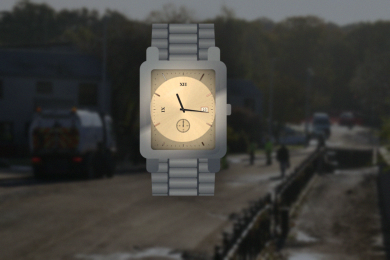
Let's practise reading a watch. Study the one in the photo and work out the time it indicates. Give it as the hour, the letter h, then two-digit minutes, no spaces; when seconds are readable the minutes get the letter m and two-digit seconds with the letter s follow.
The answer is 11h16
